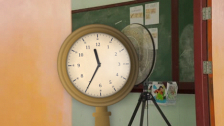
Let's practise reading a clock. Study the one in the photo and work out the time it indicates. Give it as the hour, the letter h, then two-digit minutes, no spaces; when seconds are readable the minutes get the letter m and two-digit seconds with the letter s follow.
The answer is 11h35
